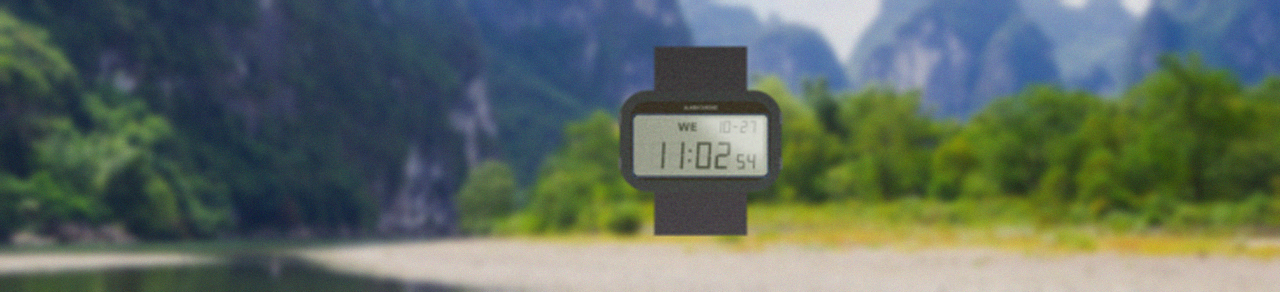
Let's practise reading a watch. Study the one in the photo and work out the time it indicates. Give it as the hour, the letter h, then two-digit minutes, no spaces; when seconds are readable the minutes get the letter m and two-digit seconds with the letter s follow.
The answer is 11h02m54s
